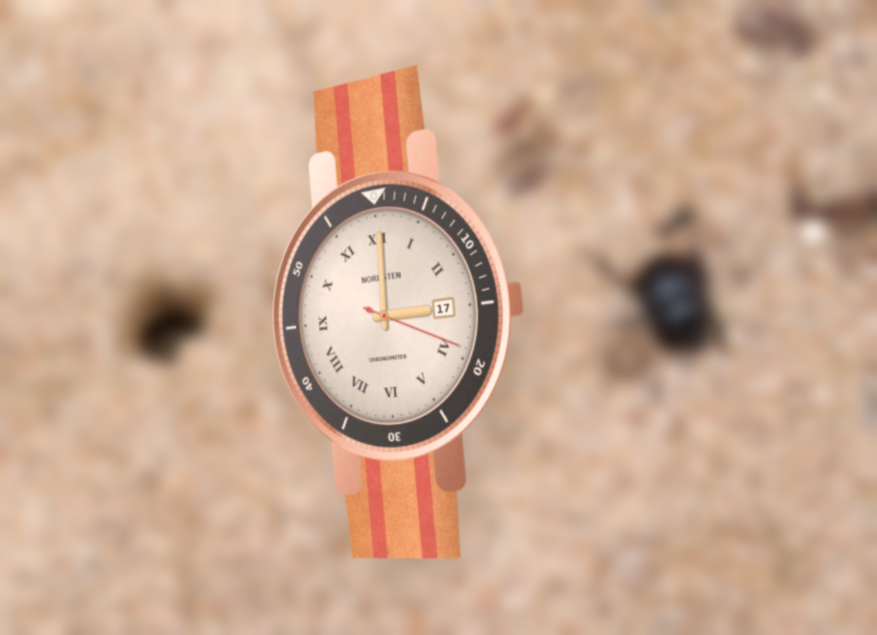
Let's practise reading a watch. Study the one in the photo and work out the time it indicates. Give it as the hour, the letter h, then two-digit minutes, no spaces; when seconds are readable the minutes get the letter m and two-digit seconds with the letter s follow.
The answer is 3h00m19s
